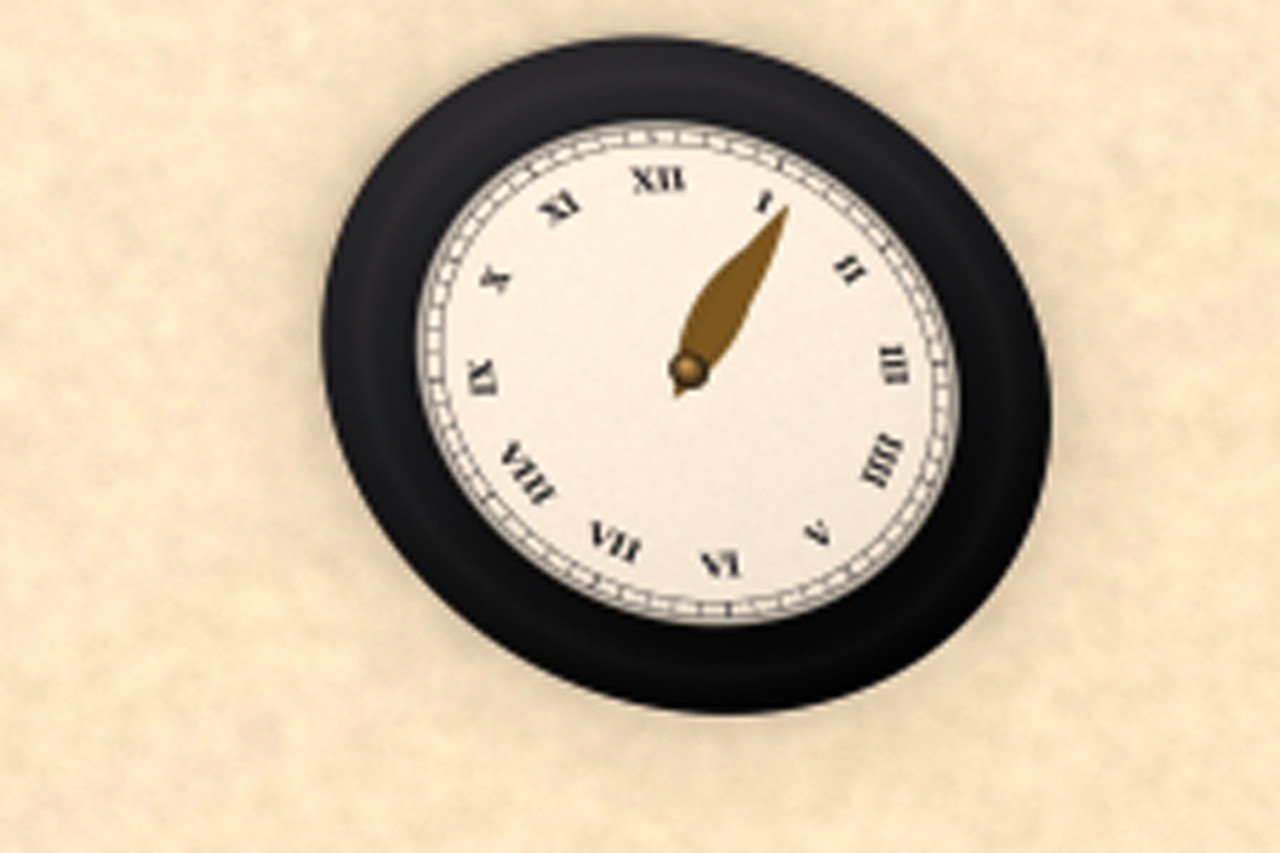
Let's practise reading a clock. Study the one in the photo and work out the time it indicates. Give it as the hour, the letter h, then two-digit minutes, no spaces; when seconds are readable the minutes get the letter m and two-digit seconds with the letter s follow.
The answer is 1h06
